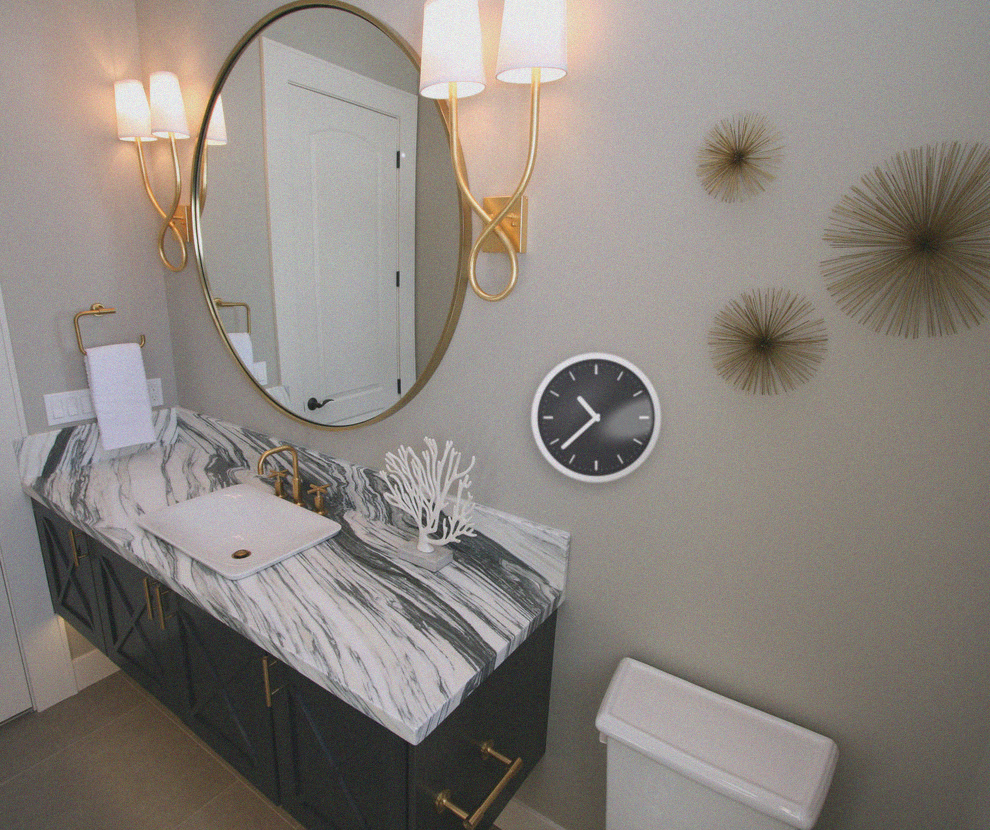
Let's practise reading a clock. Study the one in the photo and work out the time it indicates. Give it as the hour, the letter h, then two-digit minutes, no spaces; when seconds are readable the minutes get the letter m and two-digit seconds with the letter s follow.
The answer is 10h38
